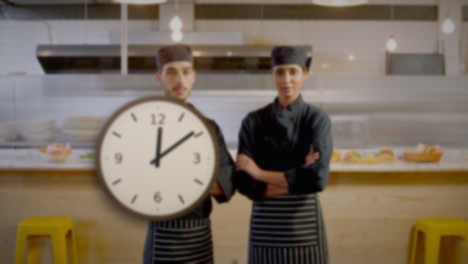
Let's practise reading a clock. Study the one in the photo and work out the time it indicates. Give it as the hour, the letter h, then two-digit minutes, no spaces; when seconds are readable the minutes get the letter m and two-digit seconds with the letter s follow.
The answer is 12h09
